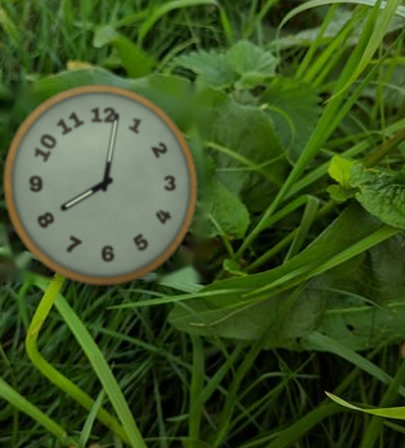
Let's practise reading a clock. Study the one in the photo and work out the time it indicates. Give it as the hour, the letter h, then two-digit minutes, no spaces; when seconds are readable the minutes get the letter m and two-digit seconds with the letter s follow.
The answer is 8h02
